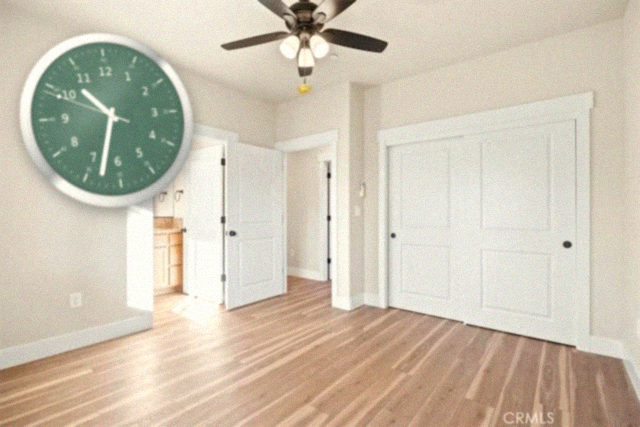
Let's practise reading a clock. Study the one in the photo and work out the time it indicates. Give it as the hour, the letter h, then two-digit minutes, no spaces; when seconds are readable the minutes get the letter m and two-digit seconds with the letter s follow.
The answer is 10h32m49s
